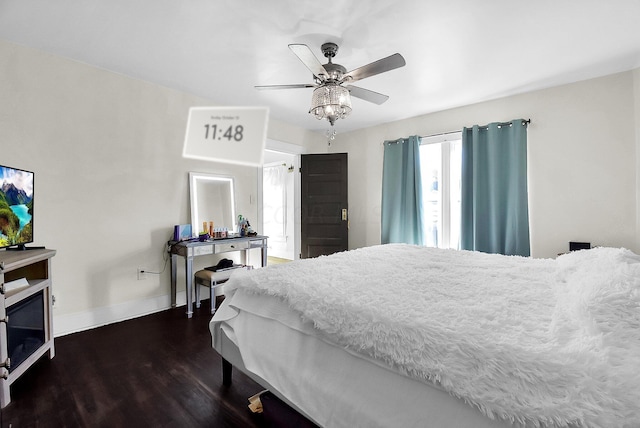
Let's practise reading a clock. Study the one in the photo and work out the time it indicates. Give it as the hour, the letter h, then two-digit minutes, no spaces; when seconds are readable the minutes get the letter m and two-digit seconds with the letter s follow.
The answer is 11h48
